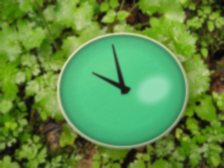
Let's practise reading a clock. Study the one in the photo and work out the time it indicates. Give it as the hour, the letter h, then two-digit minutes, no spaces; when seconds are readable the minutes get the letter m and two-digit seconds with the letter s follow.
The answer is 9h58
